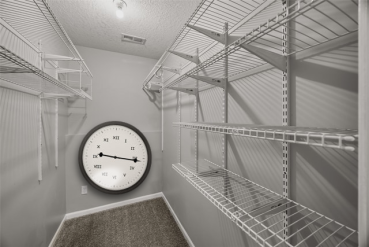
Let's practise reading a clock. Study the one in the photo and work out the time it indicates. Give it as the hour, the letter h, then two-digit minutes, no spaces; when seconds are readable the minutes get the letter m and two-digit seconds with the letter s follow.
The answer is 9h16
